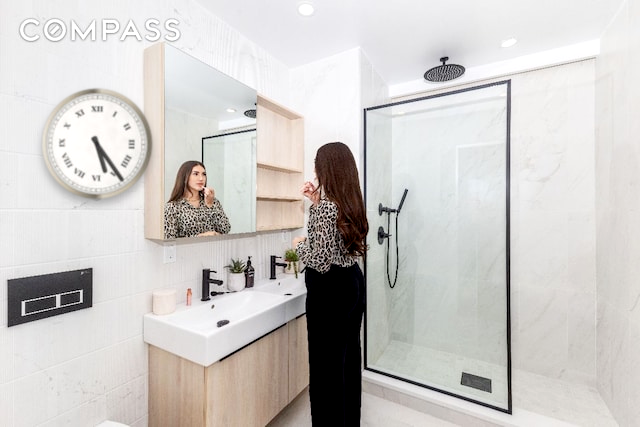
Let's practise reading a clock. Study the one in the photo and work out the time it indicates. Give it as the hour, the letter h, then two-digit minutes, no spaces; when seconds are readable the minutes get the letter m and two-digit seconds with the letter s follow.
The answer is 5h24
